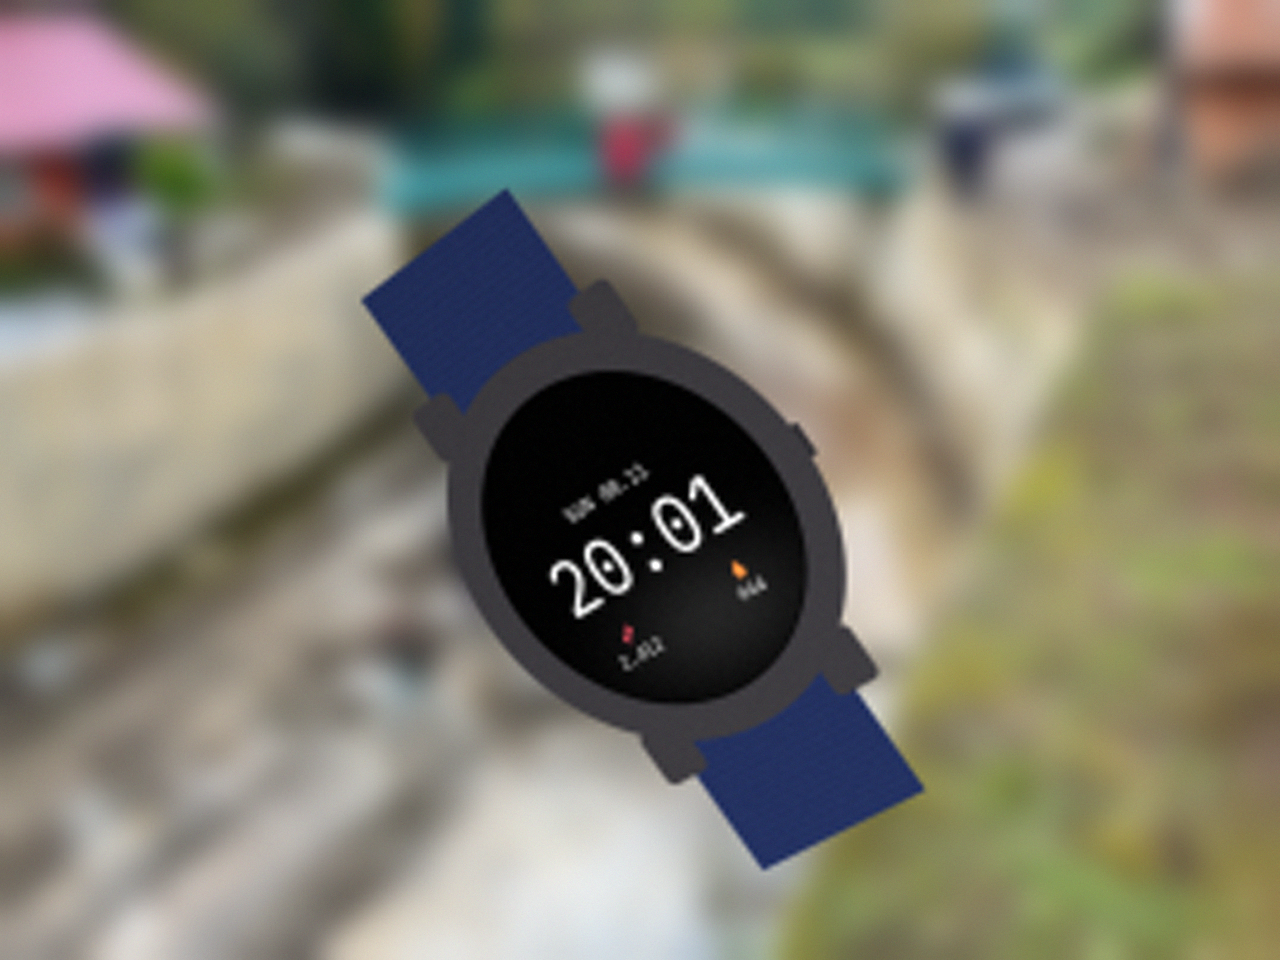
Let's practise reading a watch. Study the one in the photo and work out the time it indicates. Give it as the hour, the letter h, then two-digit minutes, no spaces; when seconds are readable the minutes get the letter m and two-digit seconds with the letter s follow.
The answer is 20h01
